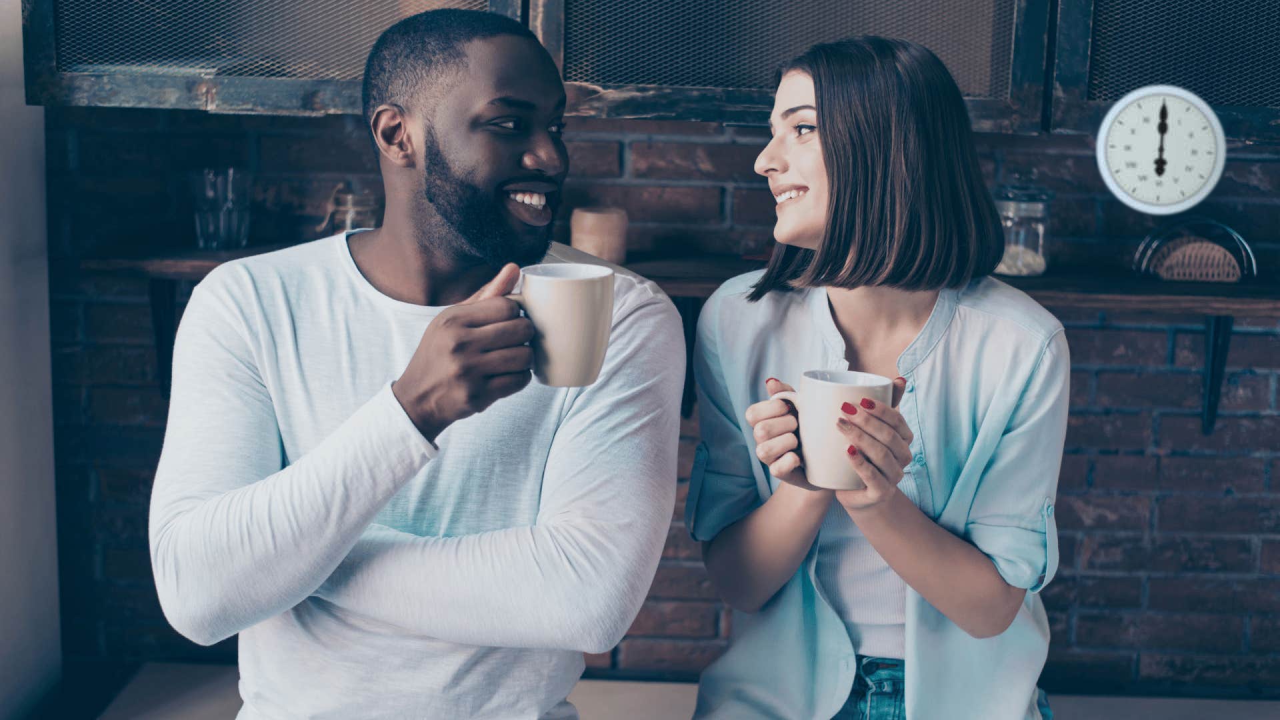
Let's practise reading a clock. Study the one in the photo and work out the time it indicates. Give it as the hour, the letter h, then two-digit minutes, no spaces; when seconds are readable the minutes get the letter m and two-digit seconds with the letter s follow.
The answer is 6h00
